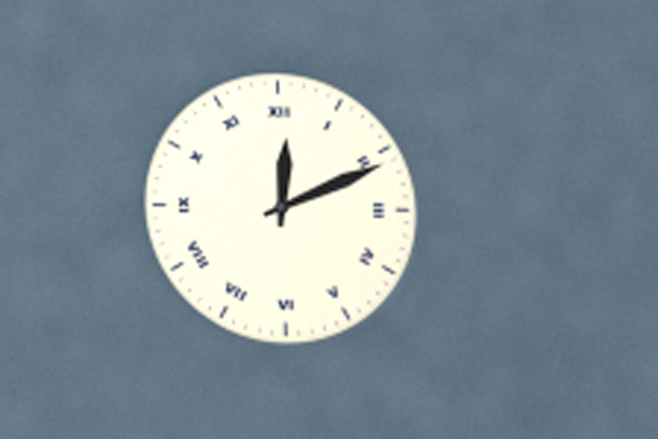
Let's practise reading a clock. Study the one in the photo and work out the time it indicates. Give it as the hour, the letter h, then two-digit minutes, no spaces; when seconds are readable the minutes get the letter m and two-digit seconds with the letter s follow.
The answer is 12h11
